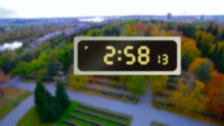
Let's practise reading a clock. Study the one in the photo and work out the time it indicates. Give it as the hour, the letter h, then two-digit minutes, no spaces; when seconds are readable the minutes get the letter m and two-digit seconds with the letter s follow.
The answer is 2h58m13s
